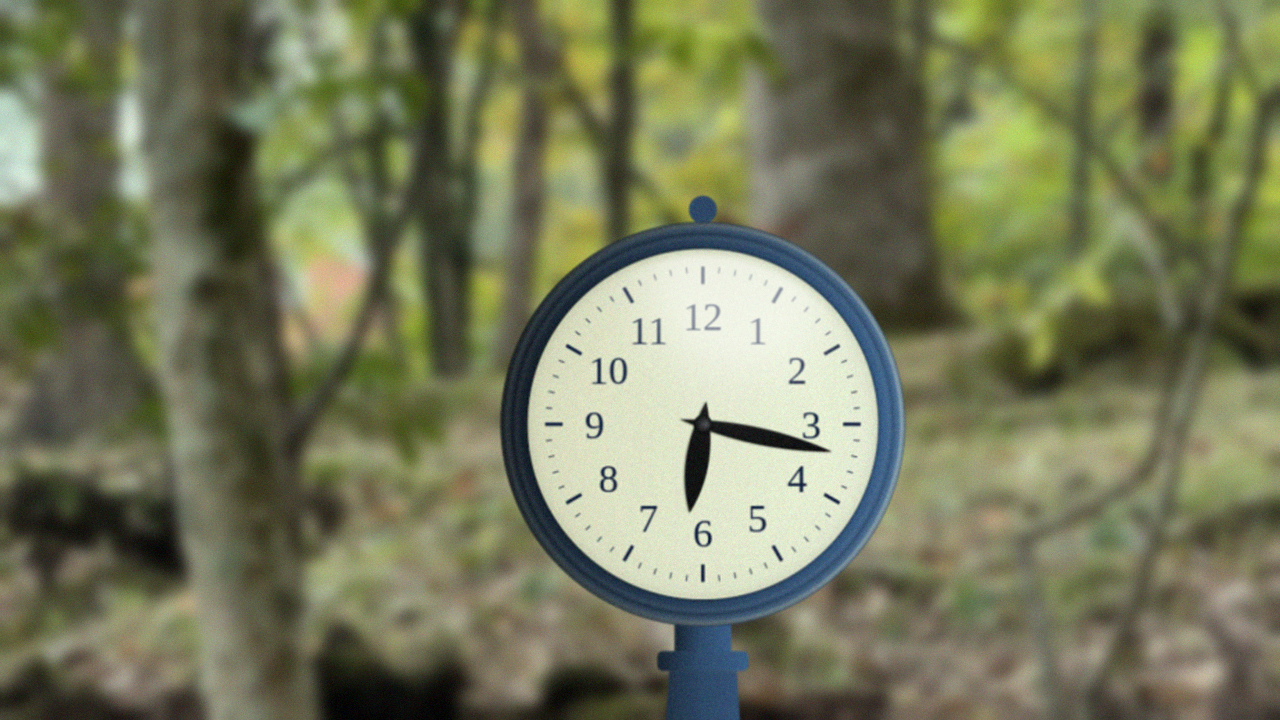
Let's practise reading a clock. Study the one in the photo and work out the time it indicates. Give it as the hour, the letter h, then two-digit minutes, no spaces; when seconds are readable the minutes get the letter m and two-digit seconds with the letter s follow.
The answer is 6h17
